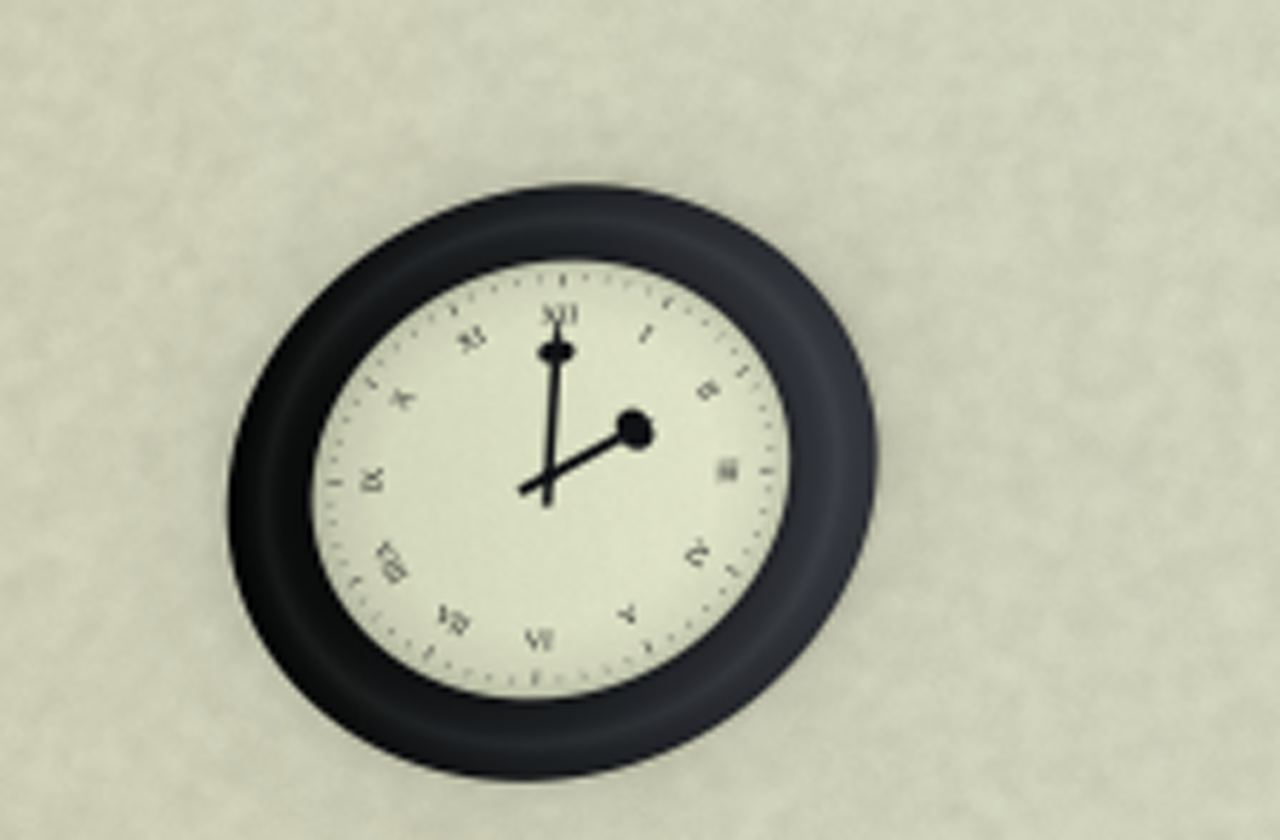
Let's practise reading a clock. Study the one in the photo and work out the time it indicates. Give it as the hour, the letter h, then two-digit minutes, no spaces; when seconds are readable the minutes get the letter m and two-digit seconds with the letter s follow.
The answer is 2h00
